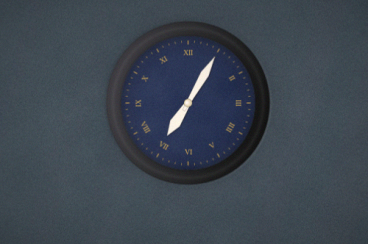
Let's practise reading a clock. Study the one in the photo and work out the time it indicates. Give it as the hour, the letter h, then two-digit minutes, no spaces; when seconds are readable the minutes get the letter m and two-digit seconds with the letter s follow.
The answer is 7h05
